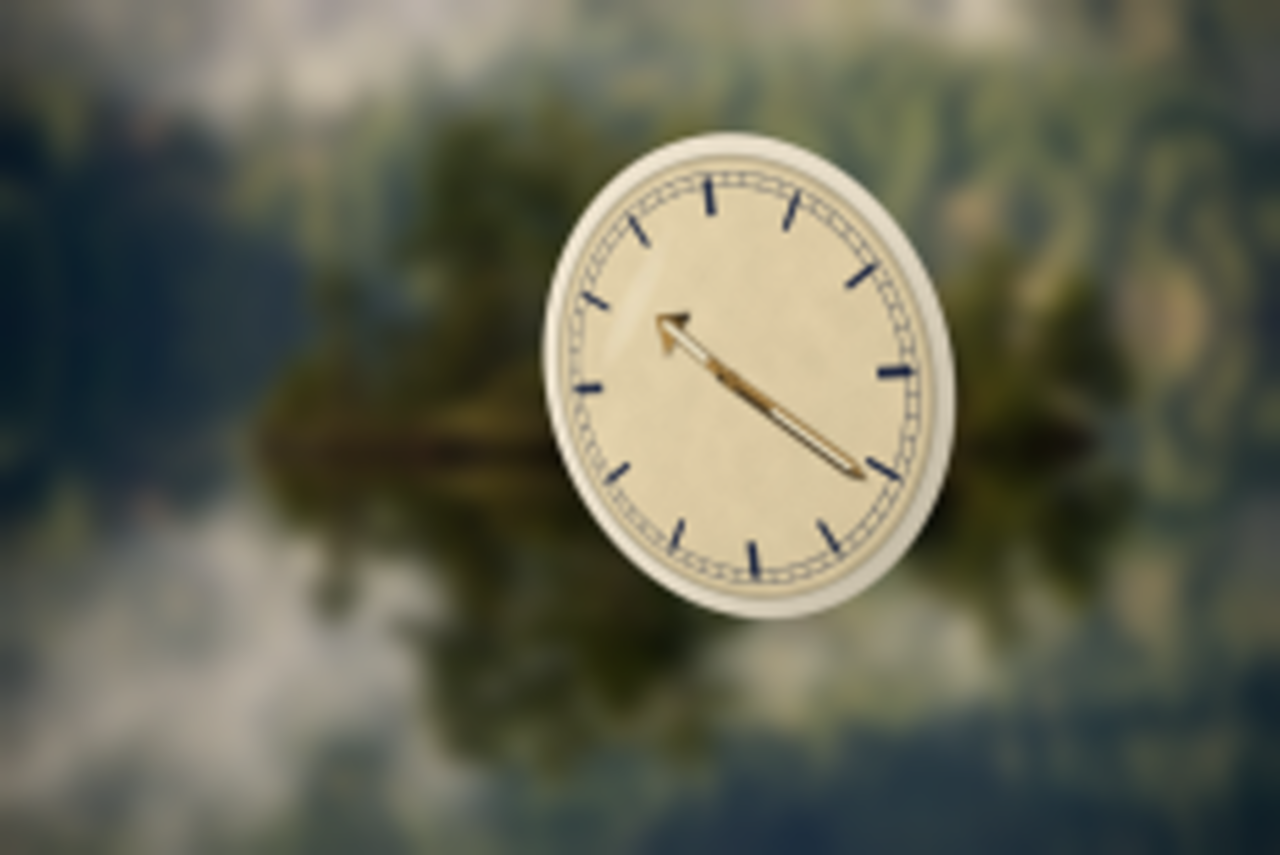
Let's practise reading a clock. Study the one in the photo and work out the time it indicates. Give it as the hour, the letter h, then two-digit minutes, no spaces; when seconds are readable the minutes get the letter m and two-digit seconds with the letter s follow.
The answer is 10h21
